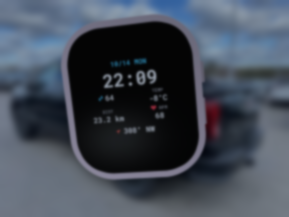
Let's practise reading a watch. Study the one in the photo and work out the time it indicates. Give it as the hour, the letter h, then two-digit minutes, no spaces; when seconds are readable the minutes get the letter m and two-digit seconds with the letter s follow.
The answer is 22h09
